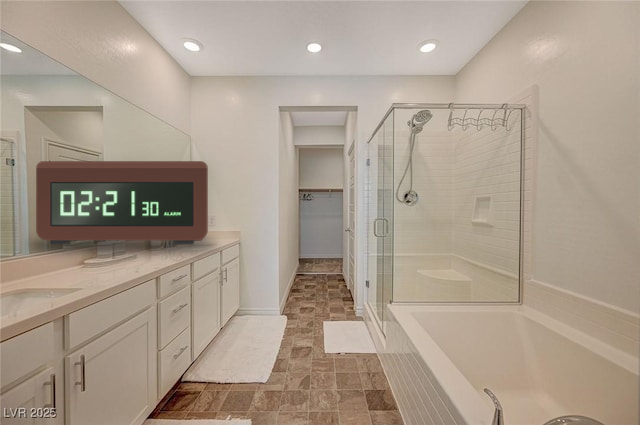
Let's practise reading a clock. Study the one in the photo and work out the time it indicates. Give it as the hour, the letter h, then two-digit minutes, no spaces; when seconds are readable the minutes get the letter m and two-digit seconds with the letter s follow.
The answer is 2h21m30s
